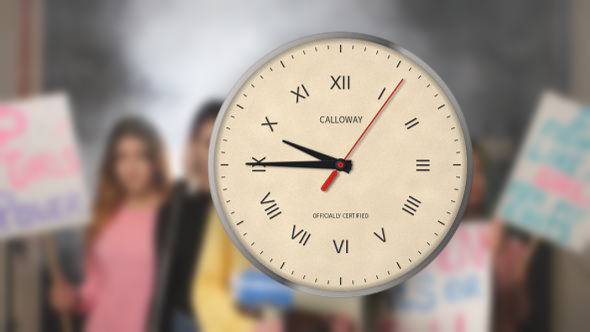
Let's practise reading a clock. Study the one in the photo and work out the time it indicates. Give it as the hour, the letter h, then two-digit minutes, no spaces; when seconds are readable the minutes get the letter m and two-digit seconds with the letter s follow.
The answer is 9h45m06s
